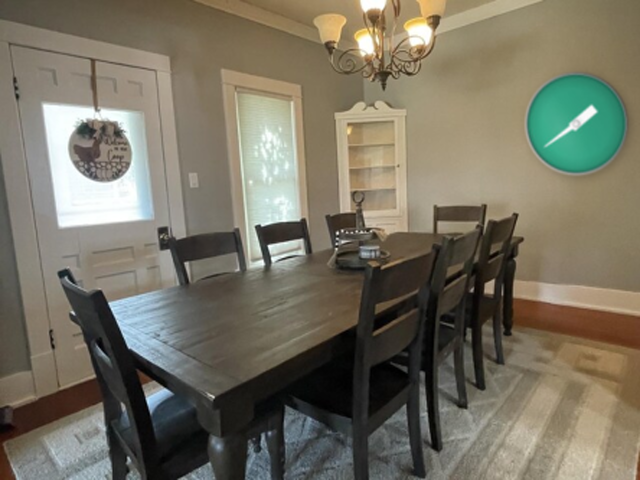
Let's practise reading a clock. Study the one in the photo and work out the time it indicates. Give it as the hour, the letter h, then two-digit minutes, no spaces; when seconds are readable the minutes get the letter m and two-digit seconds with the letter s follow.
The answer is 1h39
